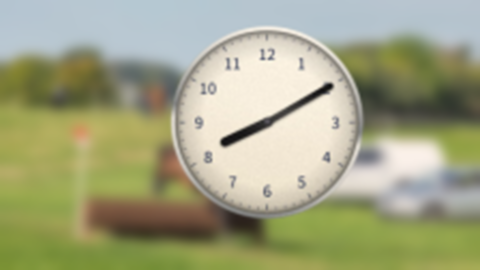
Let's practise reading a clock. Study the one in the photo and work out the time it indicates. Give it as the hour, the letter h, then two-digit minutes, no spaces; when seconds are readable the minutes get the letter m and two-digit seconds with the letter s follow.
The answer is 8h10
